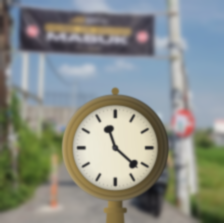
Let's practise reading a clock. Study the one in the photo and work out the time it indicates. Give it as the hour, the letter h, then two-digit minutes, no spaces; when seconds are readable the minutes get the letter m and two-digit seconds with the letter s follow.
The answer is 11h22
